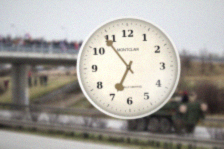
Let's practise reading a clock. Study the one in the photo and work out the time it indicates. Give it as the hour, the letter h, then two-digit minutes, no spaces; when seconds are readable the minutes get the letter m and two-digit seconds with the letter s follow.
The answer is 6h54
